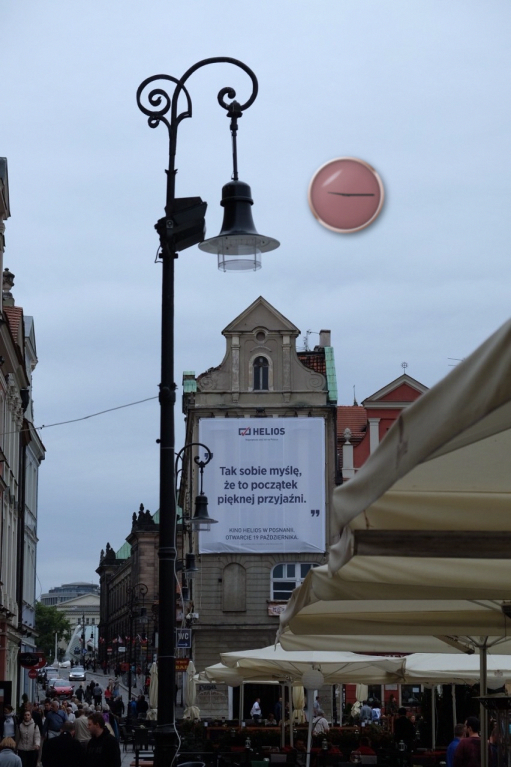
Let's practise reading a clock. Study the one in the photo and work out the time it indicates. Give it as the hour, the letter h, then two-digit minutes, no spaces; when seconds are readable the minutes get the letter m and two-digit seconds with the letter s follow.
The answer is 9h15
